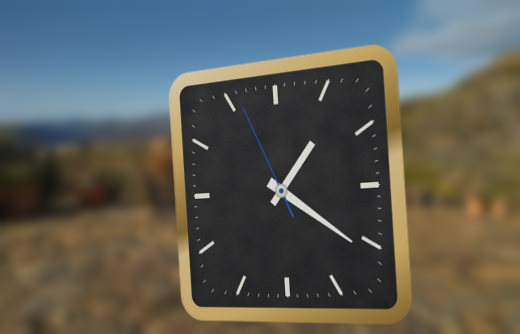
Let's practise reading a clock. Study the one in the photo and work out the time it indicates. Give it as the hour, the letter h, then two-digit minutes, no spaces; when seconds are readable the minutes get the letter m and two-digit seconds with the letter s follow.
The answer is 1h20m56s
